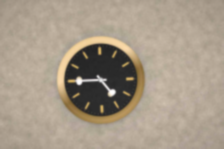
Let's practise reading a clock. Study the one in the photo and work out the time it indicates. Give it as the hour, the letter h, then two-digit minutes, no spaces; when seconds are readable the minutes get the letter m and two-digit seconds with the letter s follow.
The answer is 4h45
